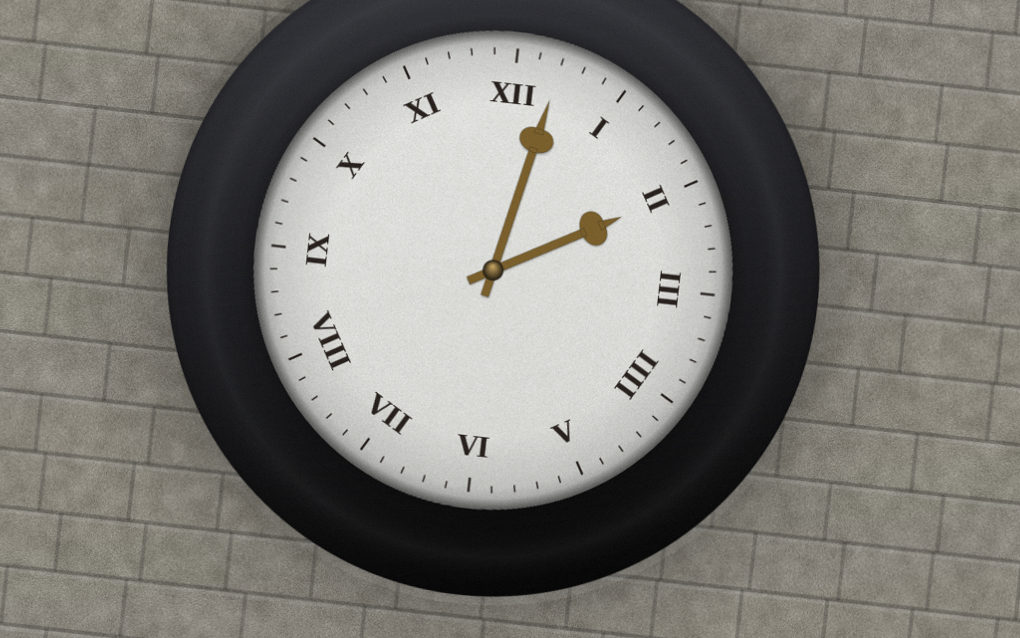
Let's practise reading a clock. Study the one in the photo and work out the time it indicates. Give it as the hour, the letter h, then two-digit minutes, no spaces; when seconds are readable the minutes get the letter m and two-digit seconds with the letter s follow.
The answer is 2h02
